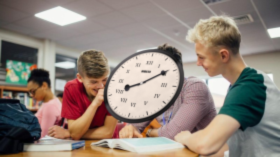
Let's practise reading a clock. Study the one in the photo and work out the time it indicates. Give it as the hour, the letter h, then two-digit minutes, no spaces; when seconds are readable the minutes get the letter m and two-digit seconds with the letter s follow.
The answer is 8h09
